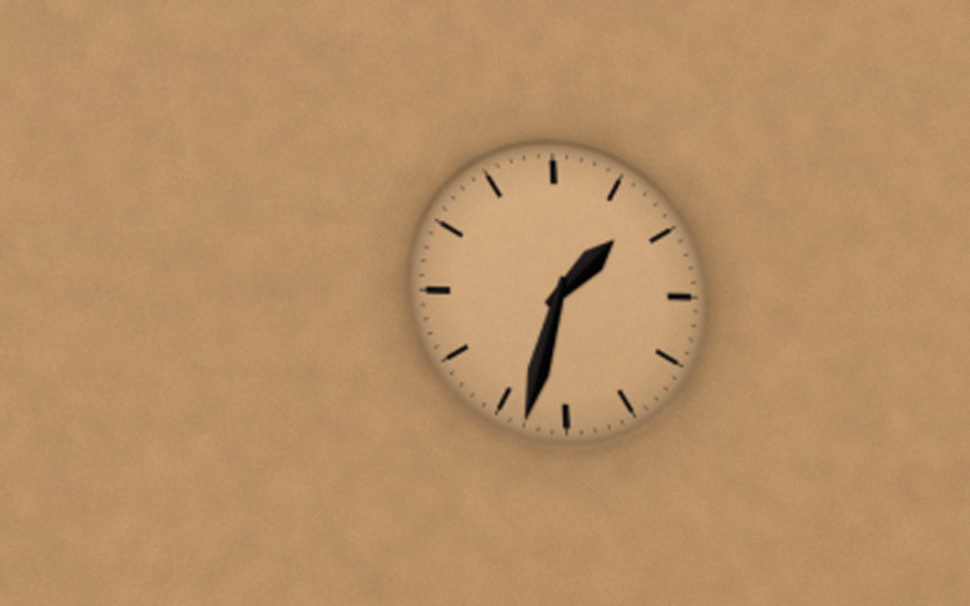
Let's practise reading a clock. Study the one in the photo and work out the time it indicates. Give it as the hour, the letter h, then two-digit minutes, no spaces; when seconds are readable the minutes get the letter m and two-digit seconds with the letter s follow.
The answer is 1h33
